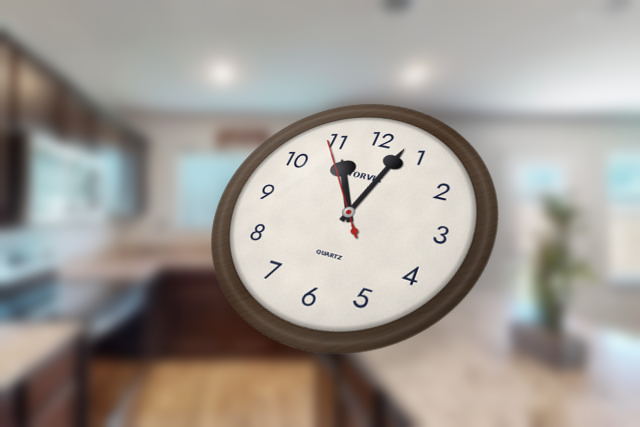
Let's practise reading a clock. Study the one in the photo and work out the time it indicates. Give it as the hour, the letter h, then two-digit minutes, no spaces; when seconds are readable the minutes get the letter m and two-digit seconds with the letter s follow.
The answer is 11h02m54s
